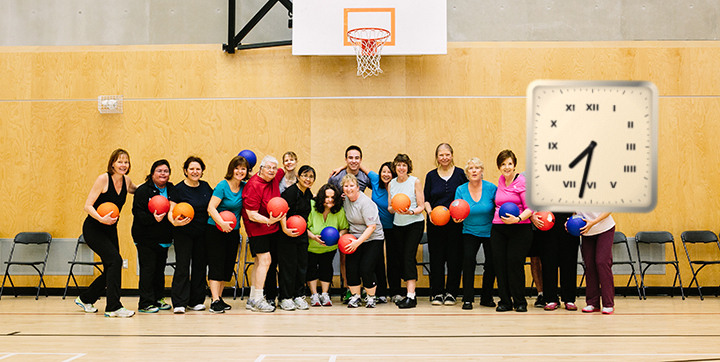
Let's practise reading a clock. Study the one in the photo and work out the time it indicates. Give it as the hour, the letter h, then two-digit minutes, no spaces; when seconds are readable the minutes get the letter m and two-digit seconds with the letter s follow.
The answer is 7h32
